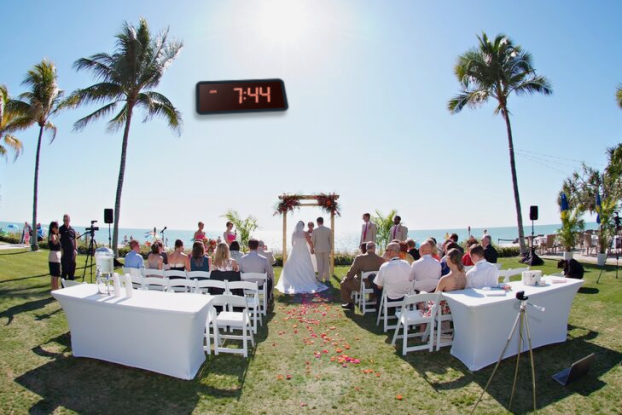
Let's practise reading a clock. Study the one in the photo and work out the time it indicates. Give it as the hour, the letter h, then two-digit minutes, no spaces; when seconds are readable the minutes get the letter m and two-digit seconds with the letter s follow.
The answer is 7h44
